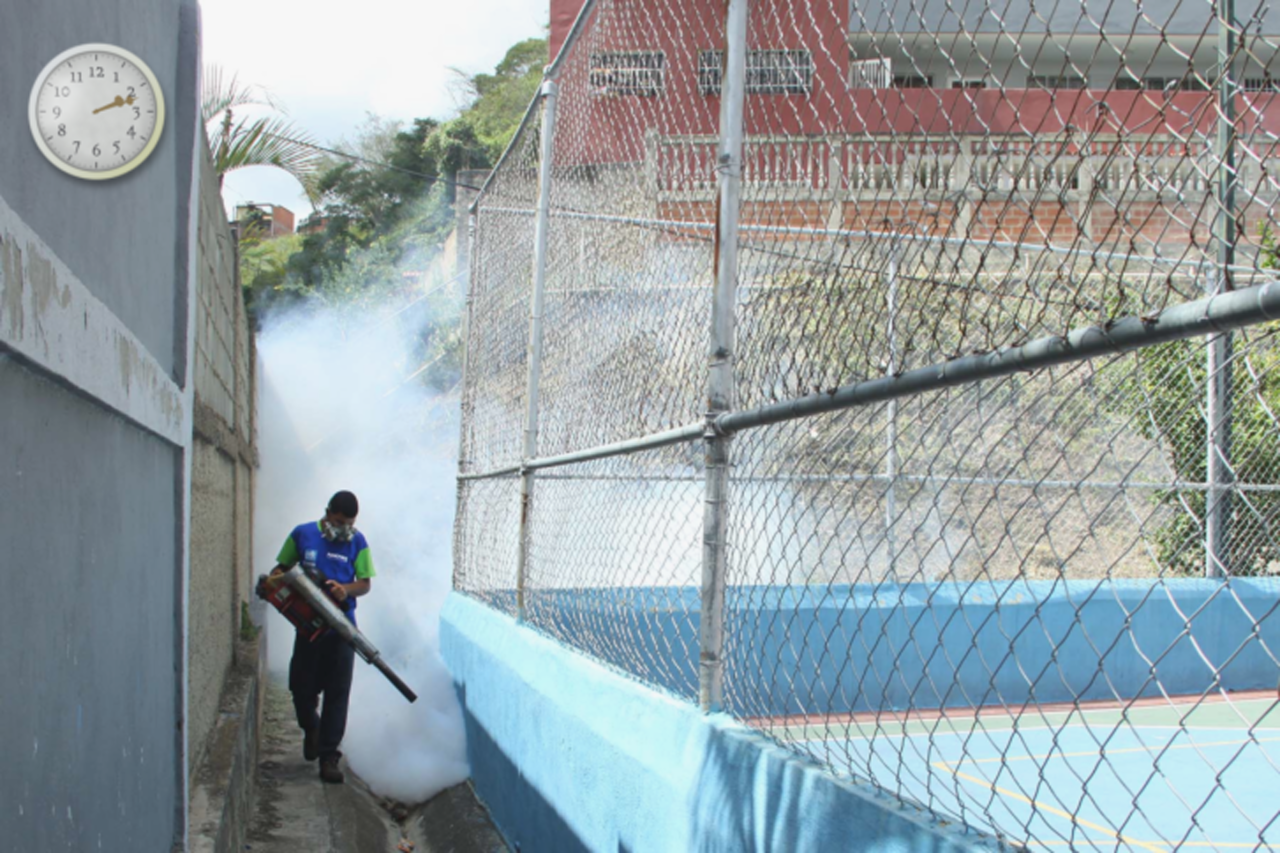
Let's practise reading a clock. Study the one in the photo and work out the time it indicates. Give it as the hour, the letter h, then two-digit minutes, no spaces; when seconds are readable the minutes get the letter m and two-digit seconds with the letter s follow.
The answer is 2h12
